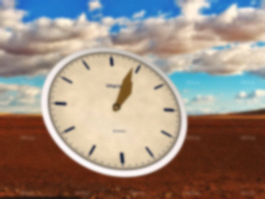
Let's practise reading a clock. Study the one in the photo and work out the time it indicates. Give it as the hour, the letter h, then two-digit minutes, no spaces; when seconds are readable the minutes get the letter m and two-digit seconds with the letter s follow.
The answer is 1h04
